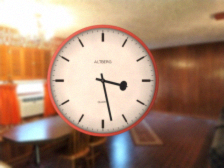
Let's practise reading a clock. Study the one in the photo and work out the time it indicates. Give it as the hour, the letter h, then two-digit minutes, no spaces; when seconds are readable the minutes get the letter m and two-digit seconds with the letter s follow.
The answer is 3h28
